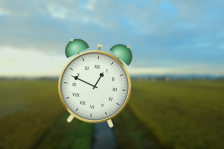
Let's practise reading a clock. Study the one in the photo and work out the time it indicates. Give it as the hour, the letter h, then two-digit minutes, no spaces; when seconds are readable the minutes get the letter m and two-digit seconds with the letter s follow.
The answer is 12h48
